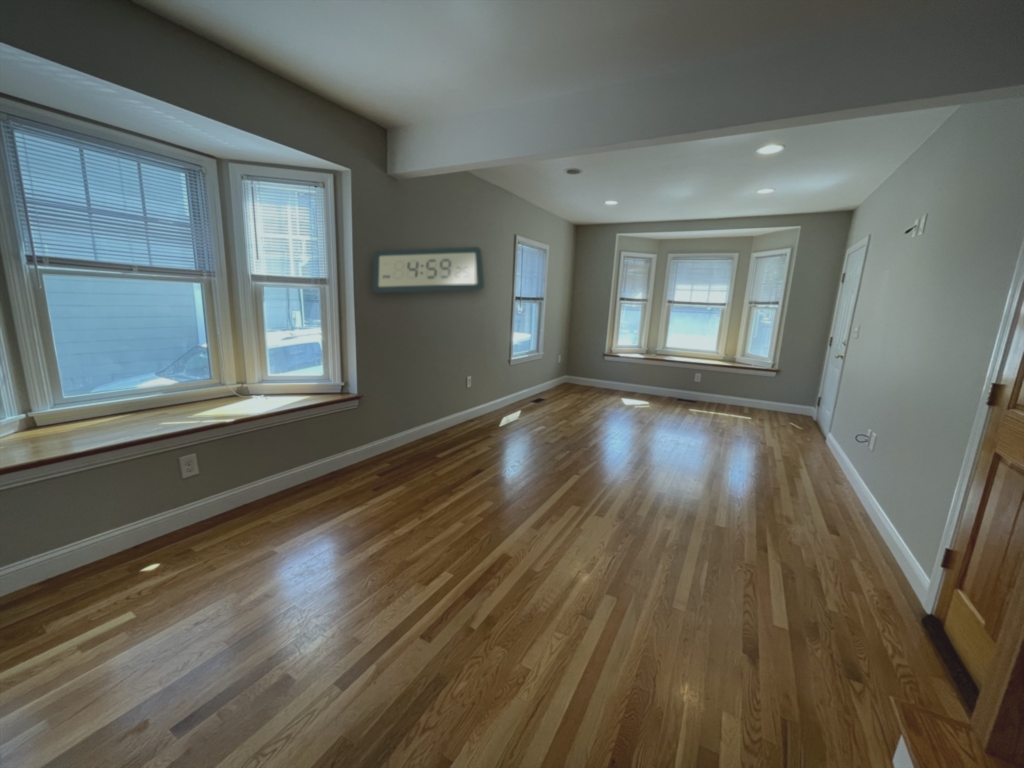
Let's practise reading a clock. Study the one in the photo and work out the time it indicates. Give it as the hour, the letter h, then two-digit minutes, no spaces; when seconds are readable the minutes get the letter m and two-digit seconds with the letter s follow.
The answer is 4h59m25s
